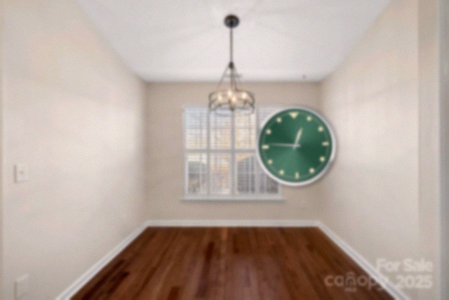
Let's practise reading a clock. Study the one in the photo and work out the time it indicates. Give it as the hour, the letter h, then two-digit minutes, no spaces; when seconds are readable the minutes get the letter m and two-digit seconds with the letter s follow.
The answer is 12h46
